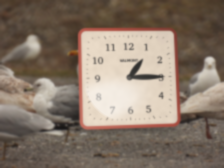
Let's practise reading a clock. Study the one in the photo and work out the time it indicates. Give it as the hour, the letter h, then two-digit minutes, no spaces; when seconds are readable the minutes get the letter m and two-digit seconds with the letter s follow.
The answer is 1h15
